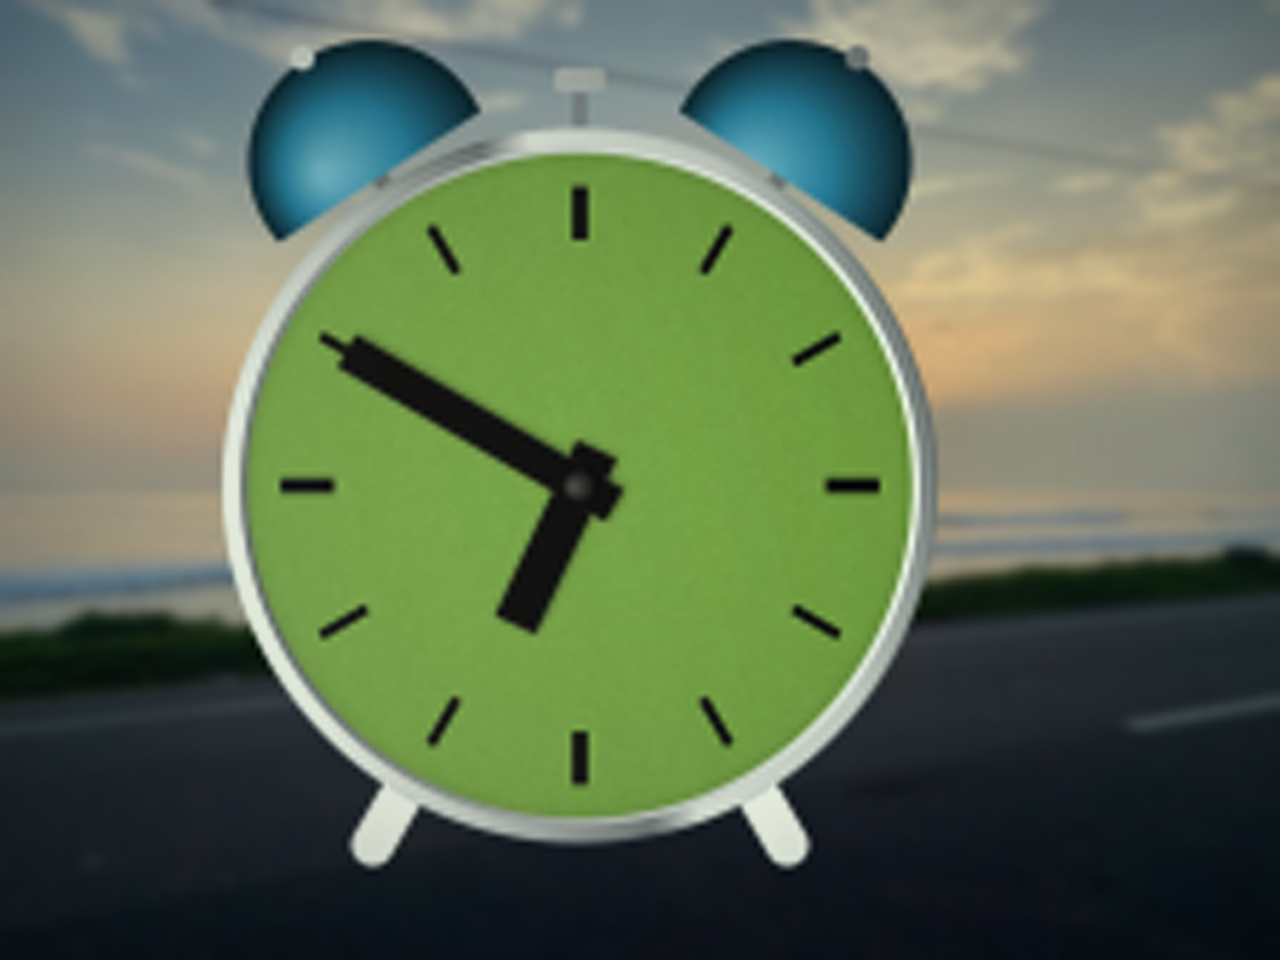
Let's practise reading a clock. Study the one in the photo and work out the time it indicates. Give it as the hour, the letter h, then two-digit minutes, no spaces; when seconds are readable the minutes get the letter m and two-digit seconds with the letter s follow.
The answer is 6h50
